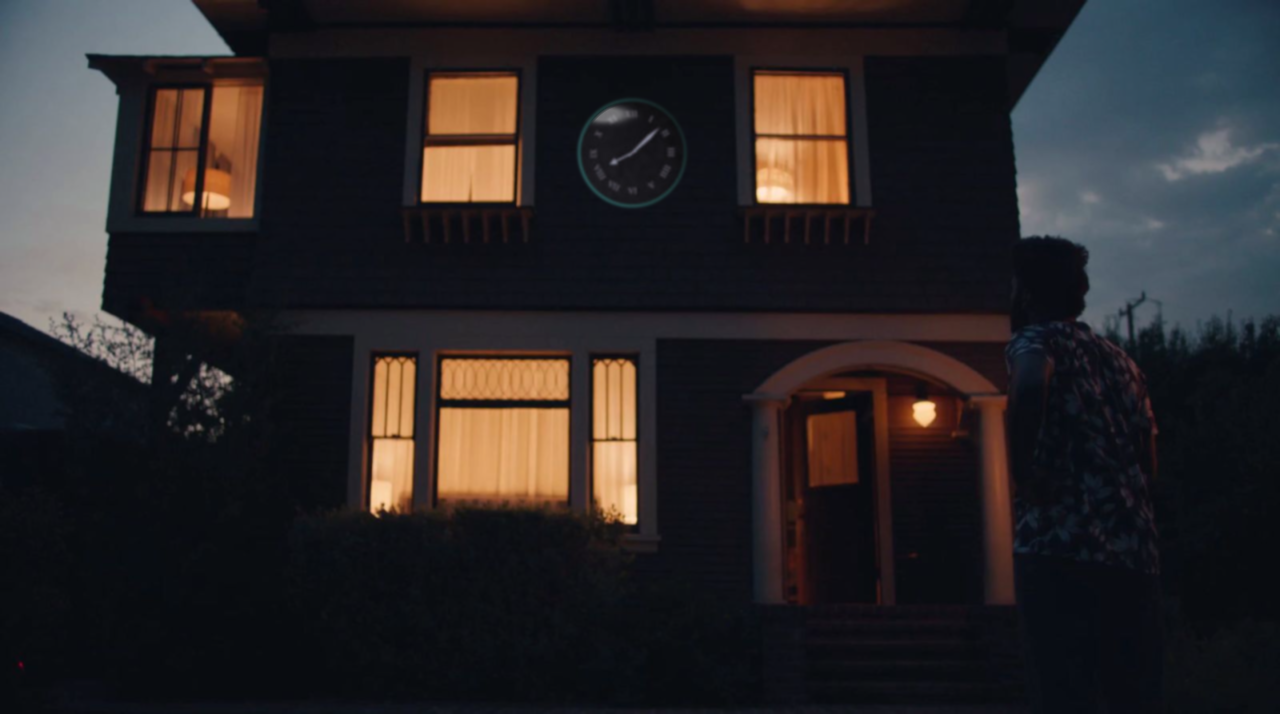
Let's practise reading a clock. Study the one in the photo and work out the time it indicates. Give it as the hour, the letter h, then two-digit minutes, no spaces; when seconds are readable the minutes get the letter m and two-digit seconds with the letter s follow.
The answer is 8h08
